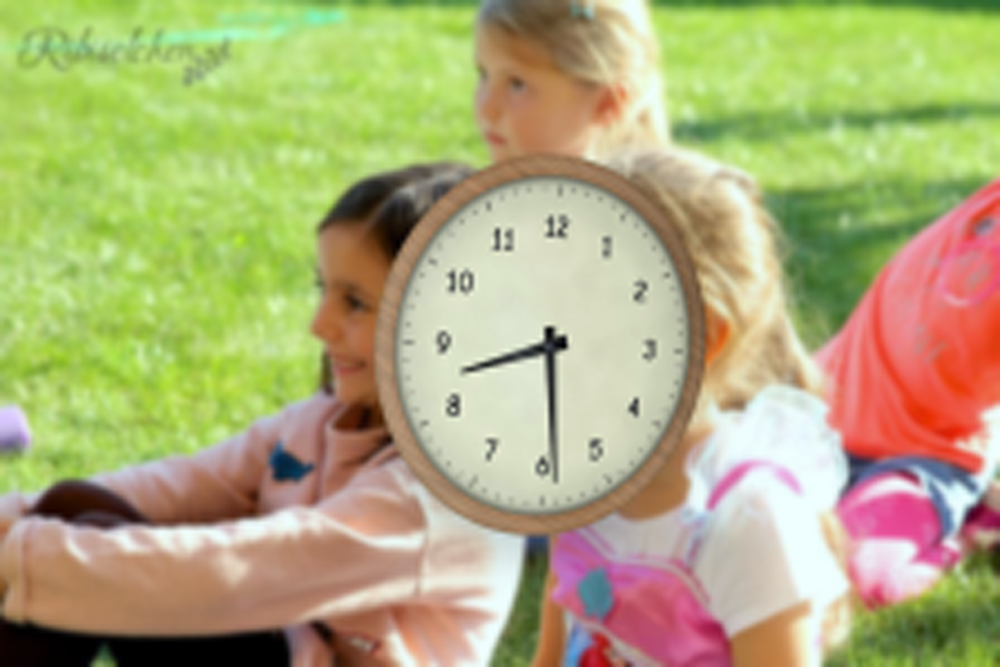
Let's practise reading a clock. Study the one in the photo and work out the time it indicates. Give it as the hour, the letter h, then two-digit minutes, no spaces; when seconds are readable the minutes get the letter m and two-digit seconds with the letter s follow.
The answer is 8h29
